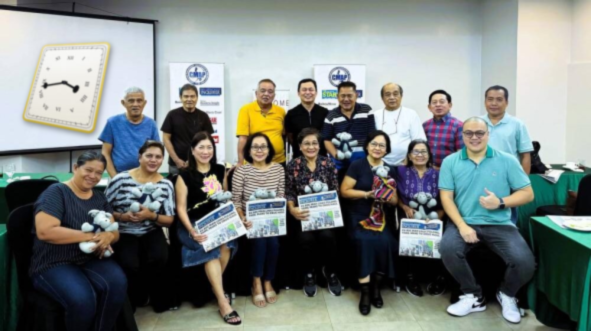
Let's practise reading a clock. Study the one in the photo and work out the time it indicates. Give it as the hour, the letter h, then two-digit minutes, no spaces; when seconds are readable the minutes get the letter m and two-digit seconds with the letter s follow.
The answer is 3h43
